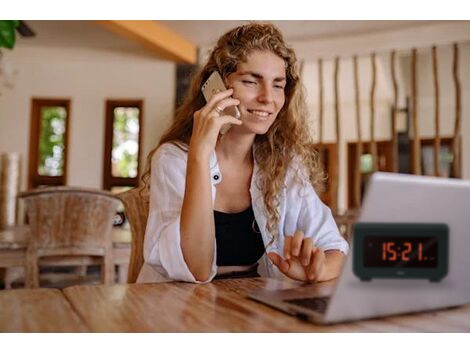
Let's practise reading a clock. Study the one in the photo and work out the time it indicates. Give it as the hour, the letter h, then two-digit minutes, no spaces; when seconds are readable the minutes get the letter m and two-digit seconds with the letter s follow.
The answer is 15h21
